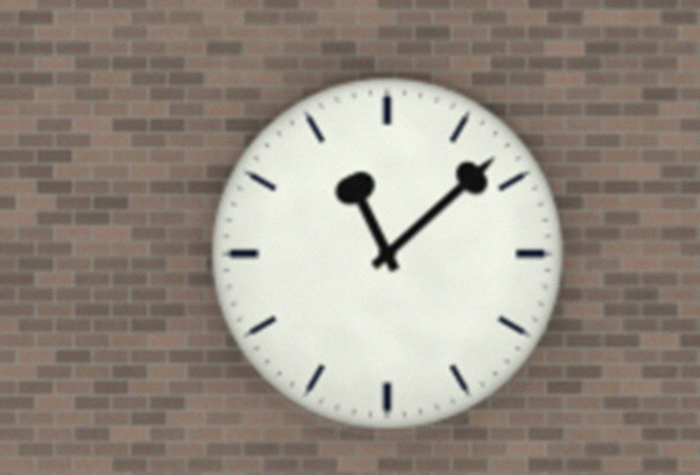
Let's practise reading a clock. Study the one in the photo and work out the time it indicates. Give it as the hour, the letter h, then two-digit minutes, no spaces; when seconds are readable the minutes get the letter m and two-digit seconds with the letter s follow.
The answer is 11h08
